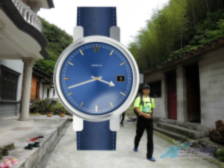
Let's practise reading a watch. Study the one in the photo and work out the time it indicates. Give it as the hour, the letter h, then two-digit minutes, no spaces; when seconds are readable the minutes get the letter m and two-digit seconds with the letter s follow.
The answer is 3h42
